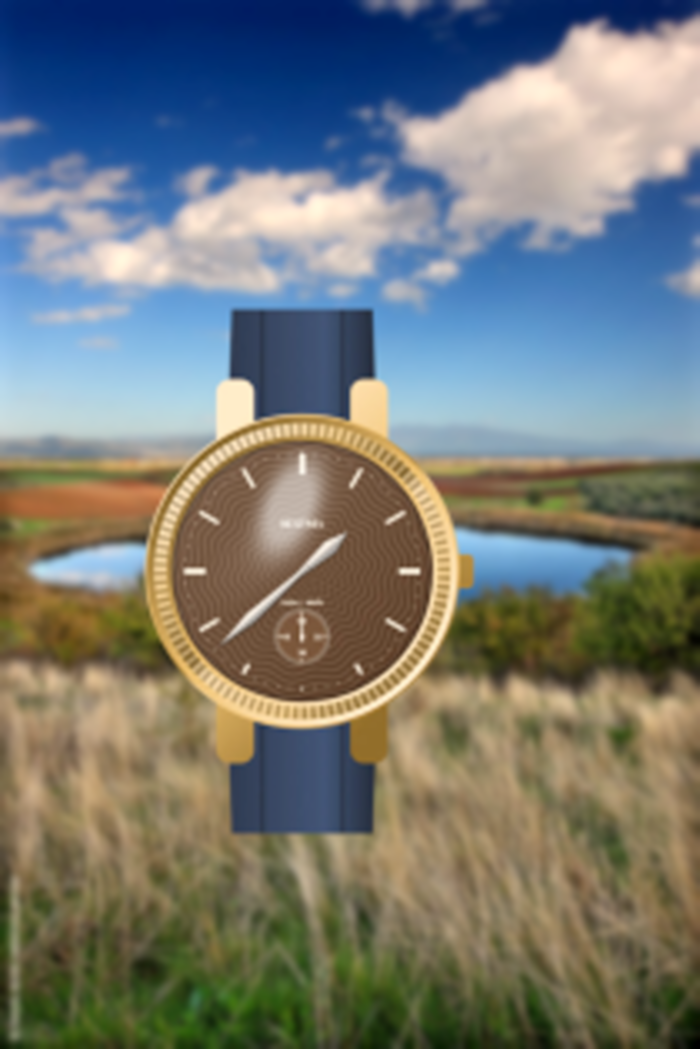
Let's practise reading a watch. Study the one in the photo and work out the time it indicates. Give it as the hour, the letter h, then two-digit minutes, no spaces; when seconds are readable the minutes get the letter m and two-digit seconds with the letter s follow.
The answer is 1h38
